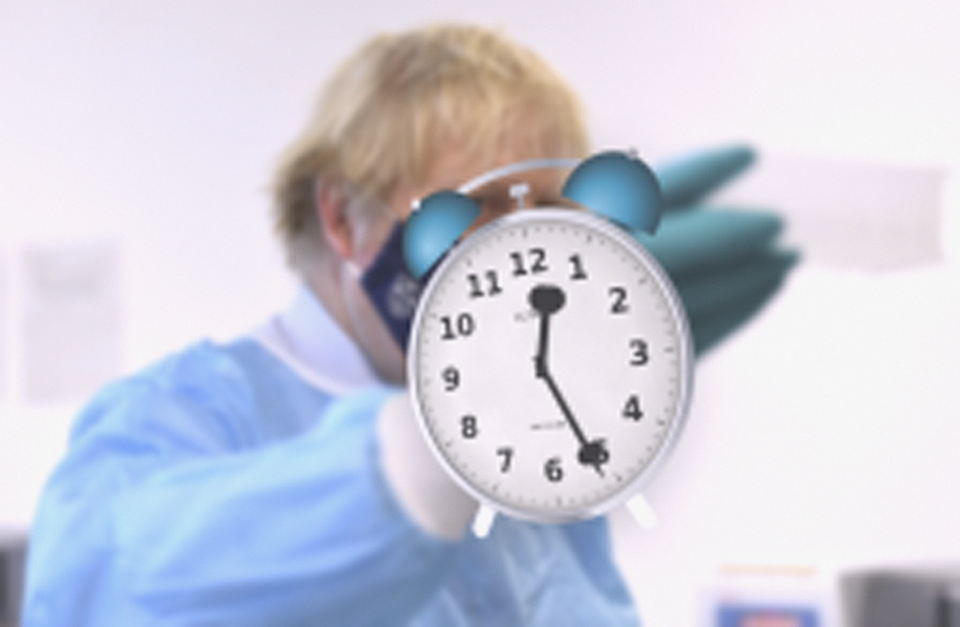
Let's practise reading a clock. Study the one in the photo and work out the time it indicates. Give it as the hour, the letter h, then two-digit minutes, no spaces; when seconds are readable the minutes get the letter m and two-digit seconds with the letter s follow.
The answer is 12h26
